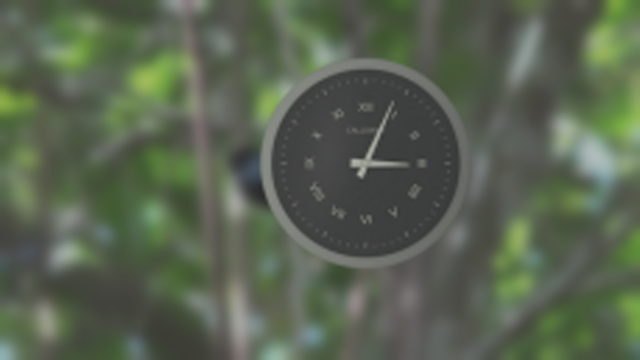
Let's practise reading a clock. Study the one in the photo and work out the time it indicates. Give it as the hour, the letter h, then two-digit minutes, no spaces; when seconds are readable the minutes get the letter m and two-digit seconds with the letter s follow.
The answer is 3h04
